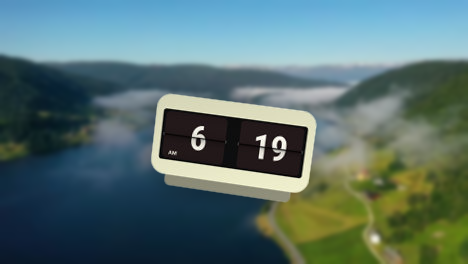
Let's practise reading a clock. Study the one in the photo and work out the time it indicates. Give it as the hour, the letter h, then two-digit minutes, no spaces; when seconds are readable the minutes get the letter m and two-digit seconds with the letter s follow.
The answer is 6h19
